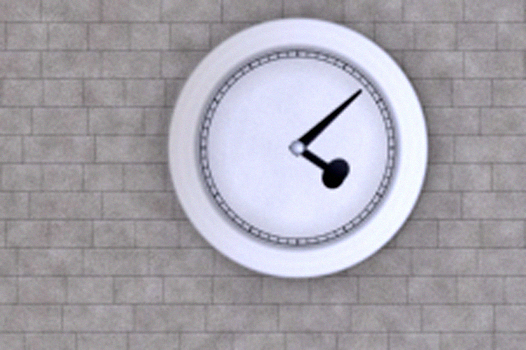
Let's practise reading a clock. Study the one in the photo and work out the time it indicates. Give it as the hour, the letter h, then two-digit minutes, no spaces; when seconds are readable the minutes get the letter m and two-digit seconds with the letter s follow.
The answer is 4h08
